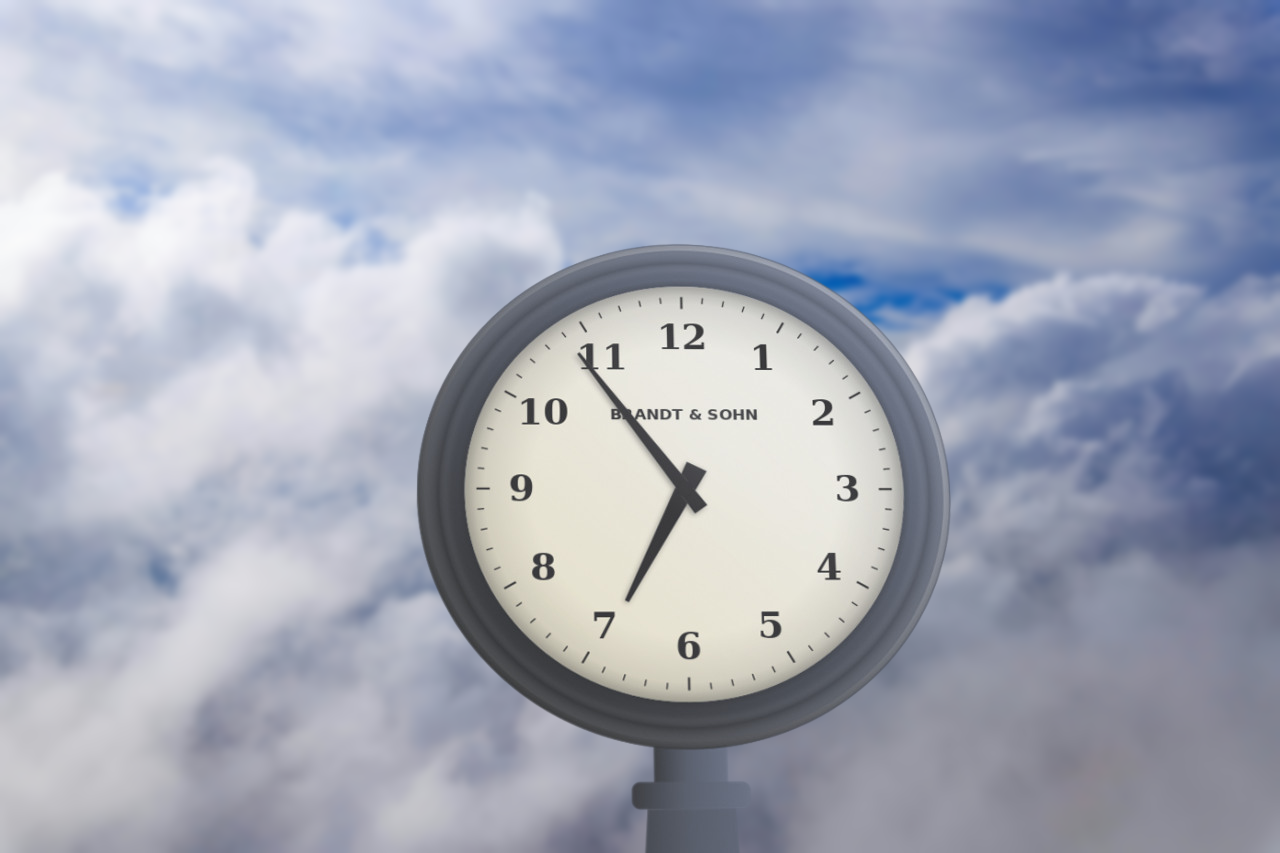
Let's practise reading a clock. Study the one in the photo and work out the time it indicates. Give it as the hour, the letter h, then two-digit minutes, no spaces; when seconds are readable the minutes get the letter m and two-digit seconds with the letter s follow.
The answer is 6h54
